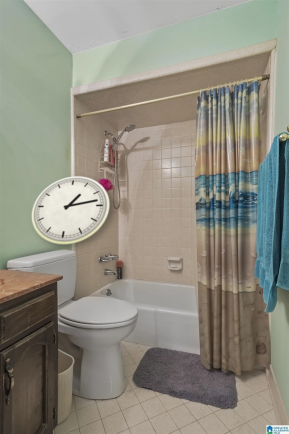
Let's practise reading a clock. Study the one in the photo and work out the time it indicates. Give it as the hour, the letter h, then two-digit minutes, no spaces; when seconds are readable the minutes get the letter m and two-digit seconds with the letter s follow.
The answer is 1h13
